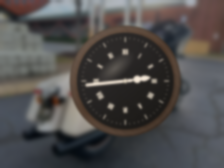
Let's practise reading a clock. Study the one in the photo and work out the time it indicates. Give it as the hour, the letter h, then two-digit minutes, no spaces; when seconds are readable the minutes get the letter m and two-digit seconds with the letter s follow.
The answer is 2h44
